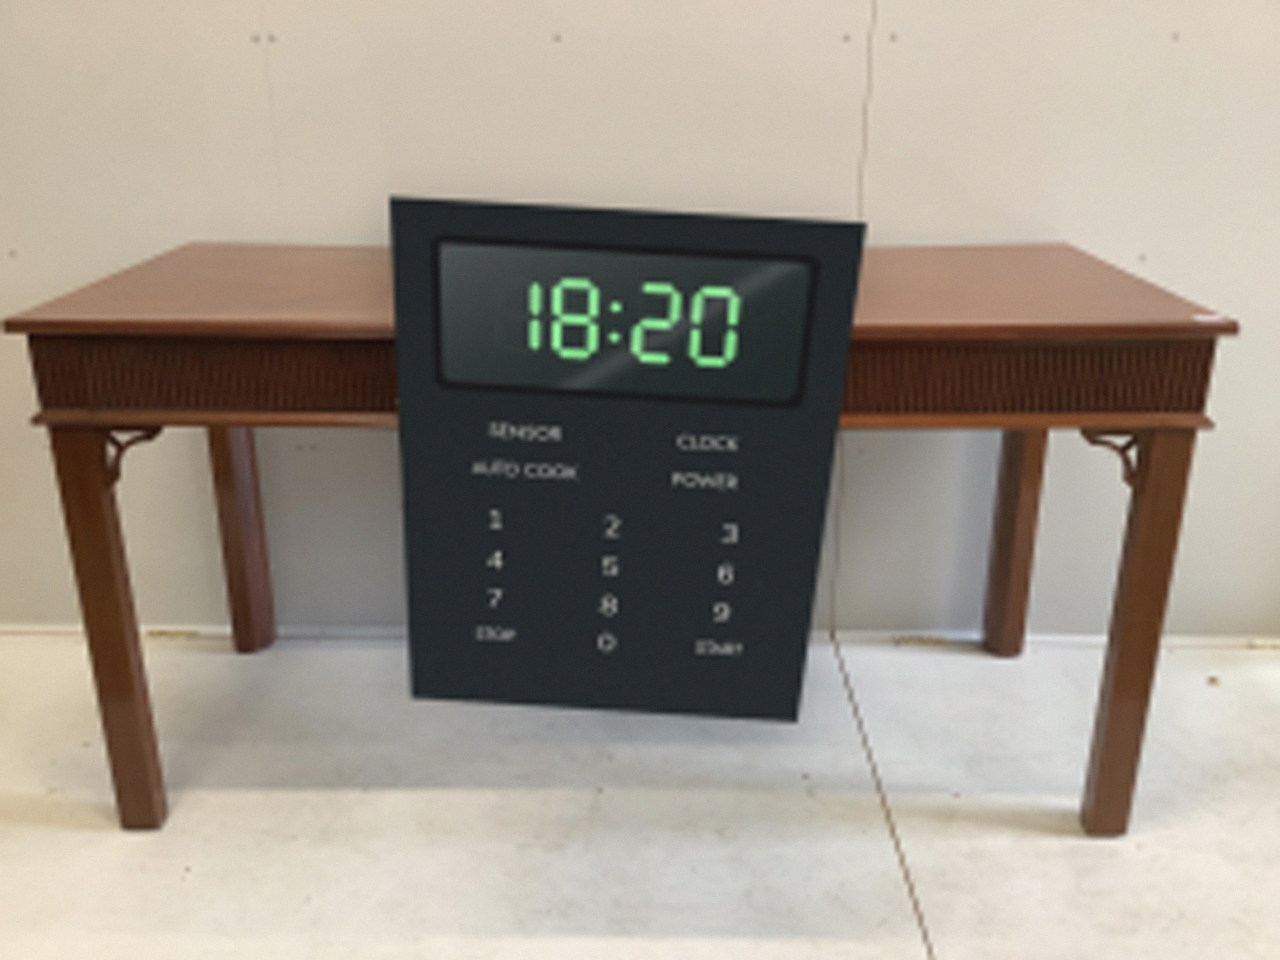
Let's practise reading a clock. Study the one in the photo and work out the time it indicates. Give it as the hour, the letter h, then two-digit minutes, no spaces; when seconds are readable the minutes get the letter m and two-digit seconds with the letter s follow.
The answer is 18h20
